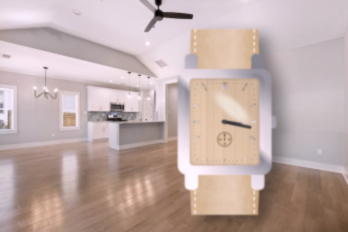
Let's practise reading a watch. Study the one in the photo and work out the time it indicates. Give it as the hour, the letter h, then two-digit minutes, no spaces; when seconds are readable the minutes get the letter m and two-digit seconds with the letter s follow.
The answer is 3h17
